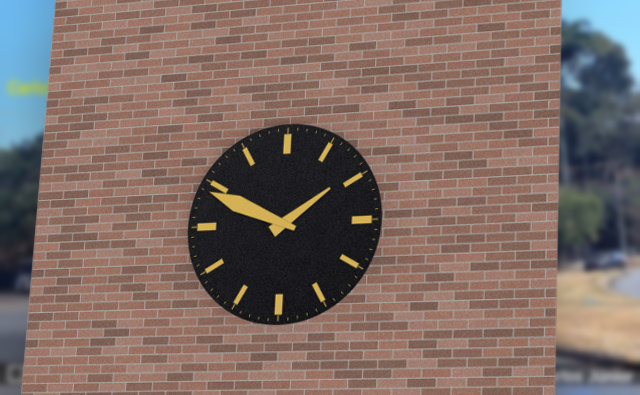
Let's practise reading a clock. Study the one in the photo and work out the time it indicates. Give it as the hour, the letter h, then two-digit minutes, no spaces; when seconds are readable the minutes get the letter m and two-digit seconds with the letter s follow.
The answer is 1h49
